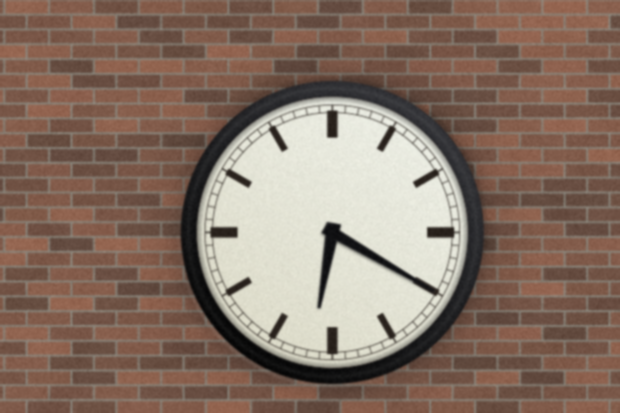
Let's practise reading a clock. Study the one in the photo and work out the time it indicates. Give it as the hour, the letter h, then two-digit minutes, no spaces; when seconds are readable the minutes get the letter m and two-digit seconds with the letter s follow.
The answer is 6h20
